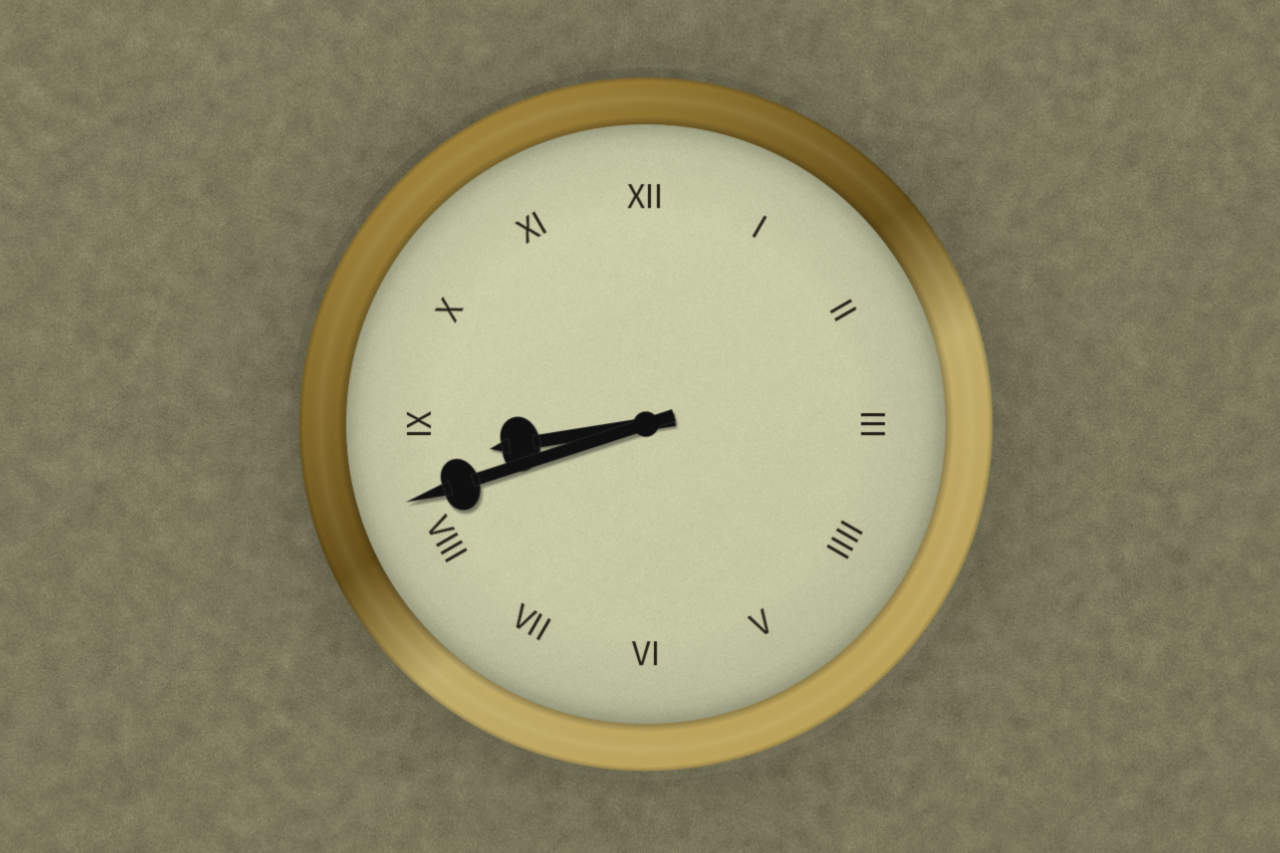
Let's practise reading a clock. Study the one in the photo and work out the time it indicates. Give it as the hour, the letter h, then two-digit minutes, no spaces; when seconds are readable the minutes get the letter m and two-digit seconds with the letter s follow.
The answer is 8h42
